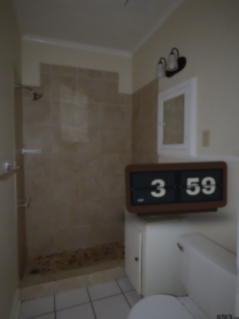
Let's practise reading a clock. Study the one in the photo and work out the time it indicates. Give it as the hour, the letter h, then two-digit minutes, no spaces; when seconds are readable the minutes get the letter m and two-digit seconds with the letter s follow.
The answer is 3h59
